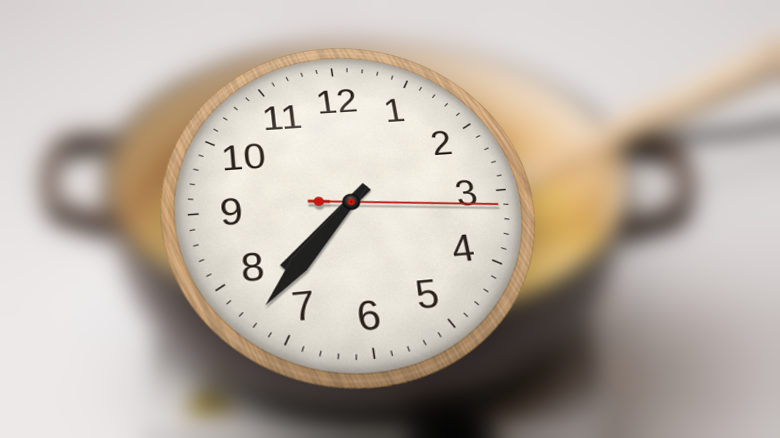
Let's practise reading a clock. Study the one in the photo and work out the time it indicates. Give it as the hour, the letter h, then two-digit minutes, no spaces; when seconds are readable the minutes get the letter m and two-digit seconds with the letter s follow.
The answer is 7h37m16s
